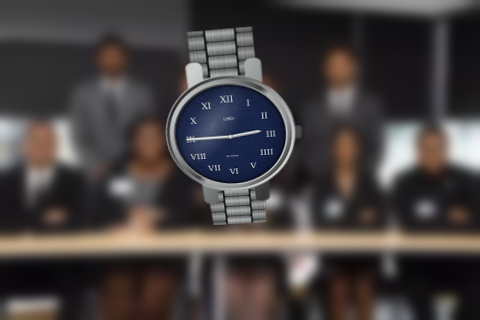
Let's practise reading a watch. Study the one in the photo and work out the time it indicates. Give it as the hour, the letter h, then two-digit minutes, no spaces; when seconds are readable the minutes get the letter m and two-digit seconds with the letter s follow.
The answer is 2h45
